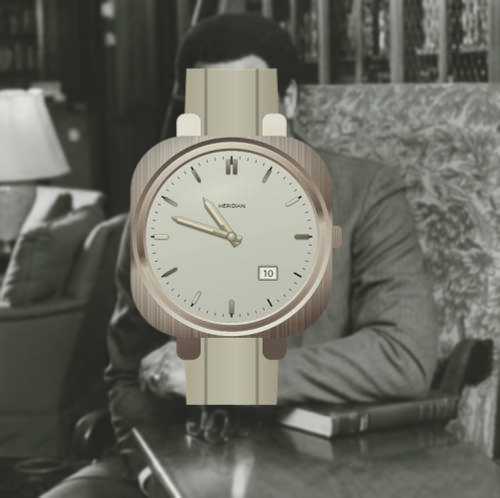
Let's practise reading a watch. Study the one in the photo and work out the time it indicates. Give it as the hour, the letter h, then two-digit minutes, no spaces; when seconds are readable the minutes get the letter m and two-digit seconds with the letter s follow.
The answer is 10h48
